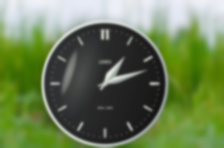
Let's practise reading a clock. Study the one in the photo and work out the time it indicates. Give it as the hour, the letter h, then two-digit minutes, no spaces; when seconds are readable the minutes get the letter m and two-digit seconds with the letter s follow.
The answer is 1h12
